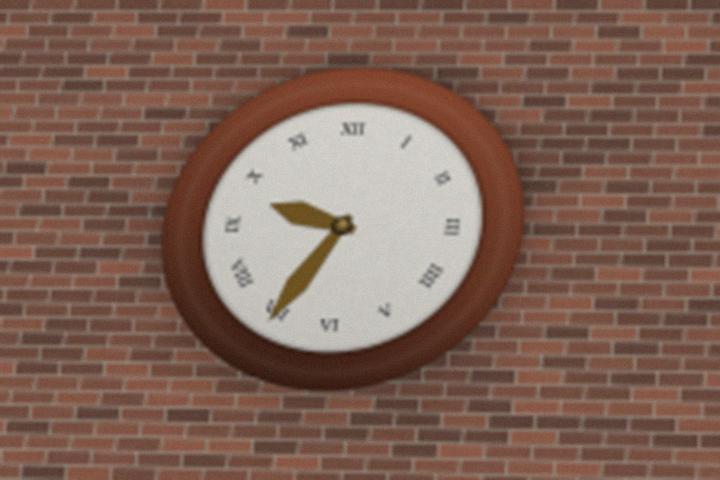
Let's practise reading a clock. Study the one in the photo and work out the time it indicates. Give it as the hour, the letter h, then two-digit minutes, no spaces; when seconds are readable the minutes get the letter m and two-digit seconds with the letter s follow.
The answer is 9h35
